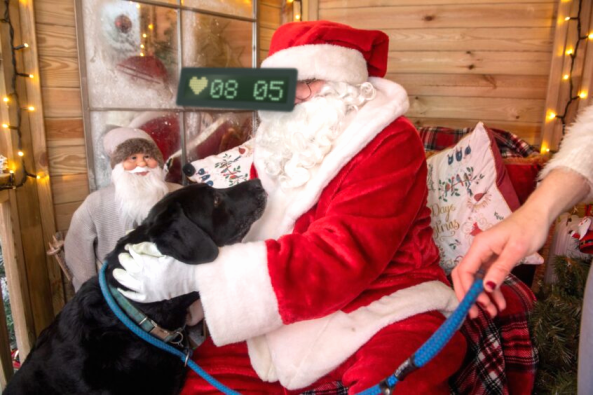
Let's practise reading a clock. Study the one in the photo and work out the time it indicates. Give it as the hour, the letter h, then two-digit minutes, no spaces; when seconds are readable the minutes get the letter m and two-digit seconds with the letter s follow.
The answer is 8h05
